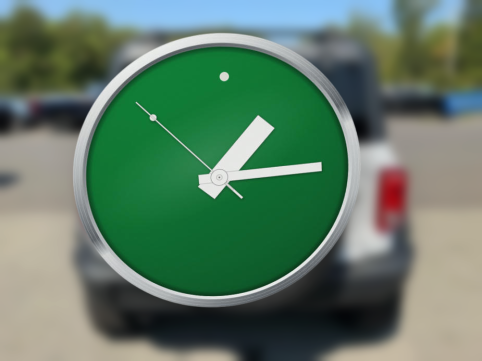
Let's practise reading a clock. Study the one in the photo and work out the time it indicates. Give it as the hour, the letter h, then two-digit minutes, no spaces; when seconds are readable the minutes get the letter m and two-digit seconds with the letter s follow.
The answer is 1h13m52s
